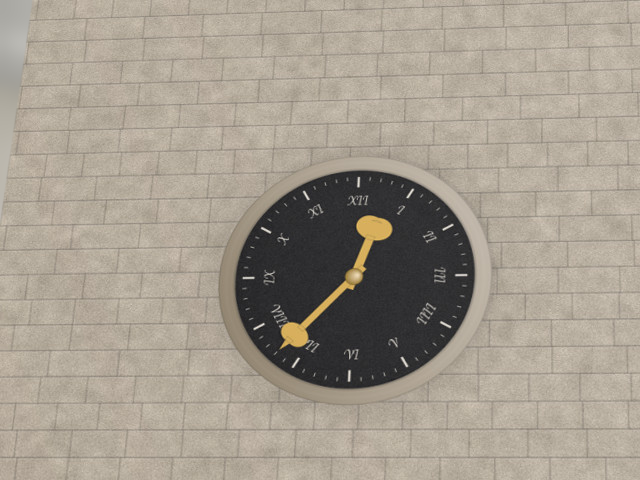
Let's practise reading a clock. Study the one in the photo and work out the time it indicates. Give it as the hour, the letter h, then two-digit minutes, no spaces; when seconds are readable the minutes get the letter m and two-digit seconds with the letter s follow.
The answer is 12h37
